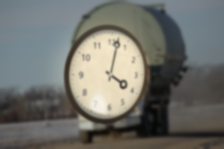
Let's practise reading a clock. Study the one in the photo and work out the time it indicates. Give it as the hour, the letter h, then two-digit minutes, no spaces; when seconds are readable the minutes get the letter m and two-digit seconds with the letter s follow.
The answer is 4h02
